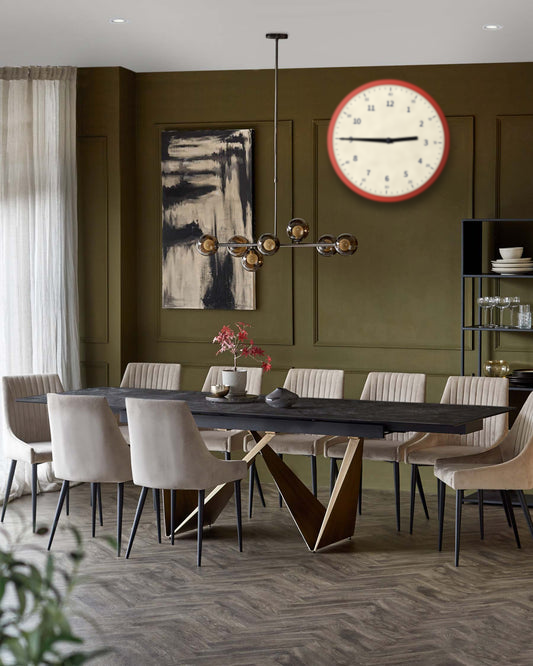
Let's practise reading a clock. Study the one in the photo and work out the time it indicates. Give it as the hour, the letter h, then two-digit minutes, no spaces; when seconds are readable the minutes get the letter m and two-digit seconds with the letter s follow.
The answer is 2h45
